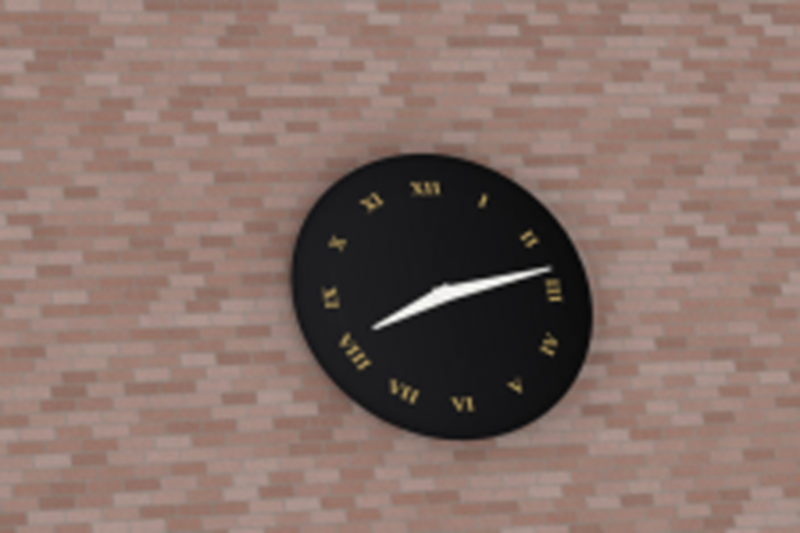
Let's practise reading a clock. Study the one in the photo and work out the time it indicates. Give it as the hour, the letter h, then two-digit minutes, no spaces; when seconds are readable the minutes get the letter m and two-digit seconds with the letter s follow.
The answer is 8h13
